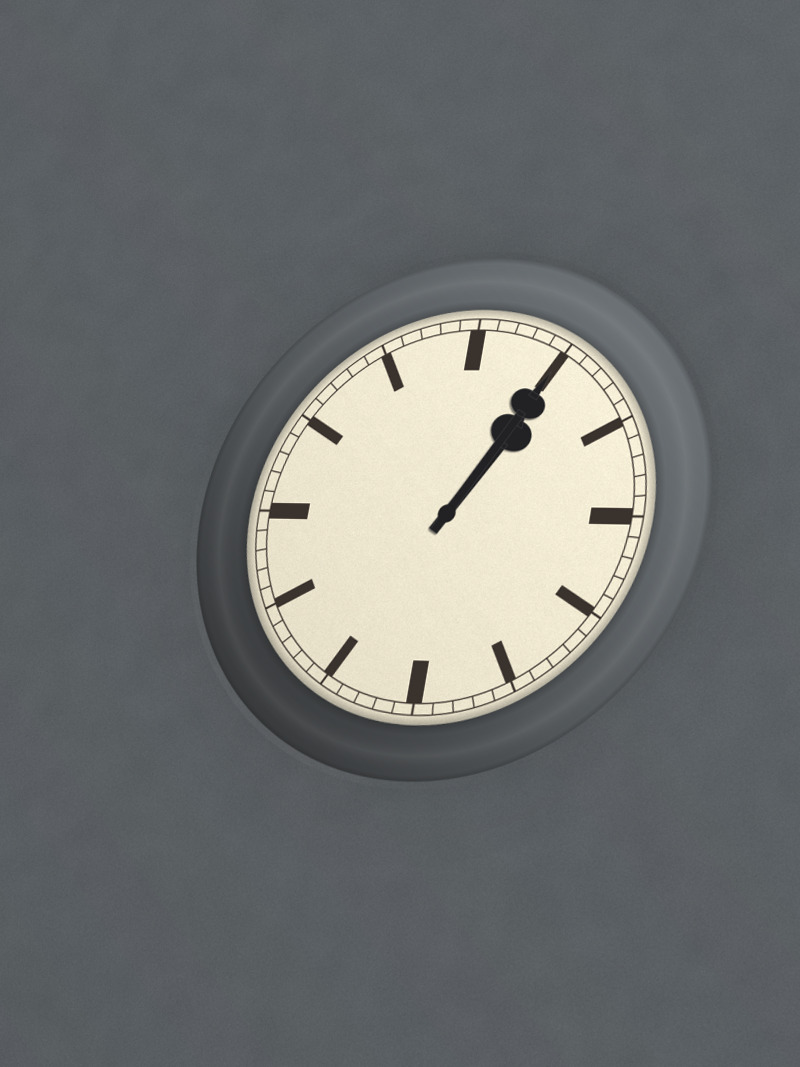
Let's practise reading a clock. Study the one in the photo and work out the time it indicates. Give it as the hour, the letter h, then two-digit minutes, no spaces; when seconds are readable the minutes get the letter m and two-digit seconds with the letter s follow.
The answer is 1h05
